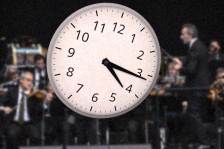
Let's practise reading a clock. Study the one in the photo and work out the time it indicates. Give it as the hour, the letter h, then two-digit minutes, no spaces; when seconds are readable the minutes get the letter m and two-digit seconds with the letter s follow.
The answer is 4h16
